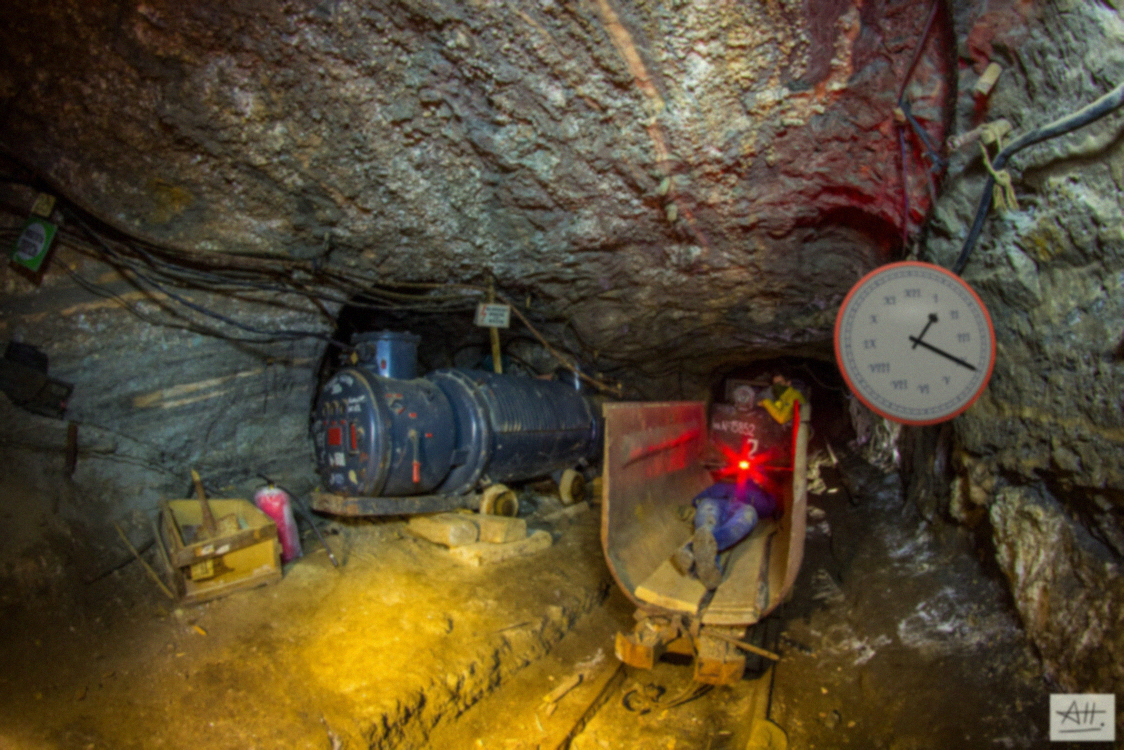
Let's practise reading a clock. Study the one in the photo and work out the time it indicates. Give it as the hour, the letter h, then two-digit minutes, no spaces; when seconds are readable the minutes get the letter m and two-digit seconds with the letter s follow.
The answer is 1h20
